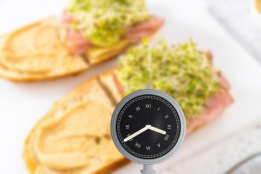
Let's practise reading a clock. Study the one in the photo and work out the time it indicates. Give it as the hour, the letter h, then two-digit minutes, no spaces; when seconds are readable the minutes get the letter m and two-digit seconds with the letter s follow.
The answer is 3h40
